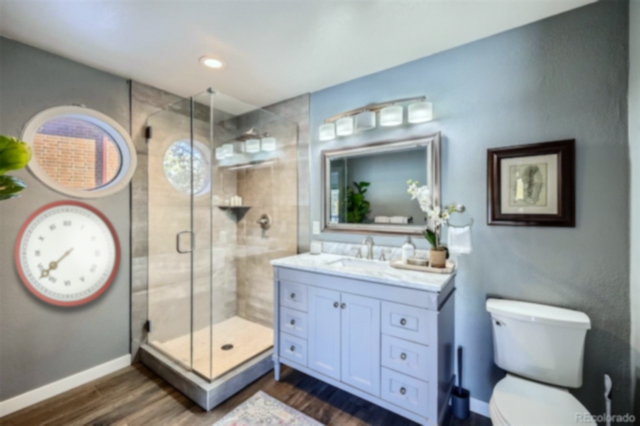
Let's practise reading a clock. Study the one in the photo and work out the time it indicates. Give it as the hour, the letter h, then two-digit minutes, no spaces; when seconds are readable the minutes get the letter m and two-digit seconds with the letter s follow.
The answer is 7h38
